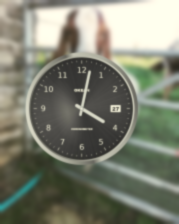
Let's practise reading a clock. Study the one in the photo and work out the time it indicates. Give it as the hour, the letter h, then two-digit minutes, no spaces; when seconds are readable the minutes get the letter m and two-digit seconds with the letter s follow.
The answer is 4h02
